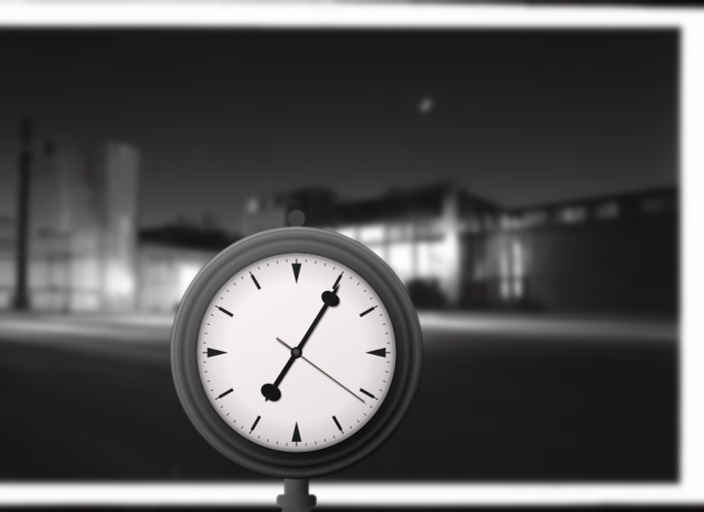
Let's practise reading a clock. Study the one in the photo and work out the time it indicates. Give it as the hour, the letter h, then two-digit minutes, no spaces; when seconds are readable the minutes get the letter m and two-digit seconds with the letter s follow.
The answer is 7h05m21s
